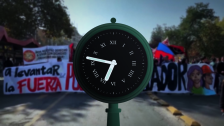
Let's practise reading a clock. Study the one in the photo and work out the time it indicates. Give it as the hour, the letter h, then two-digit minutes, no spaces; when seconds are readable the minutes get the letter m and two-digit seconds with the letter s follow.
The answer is 6h47
